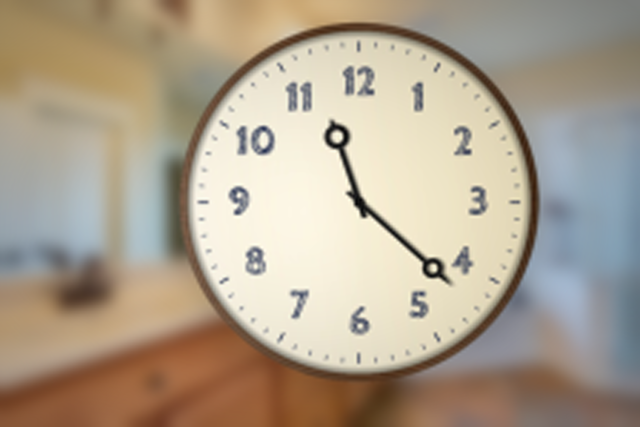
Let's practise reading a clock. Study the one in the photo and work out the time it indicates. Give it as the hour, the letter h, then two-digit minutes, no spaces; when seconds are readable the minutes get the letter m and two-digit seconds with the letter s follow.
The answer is 11h22
